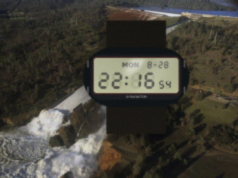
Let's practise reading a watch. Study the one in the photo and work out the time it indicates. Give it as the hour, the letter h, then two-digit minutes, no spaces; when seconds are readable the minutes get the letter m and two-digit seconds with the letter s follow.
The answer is 22h16
